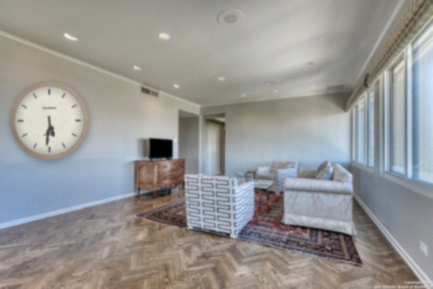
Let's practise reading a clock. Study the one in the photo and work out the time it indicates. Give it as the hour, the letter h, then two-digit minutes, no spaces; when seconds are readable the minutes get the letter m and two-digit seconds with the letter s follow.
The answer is 5h31
